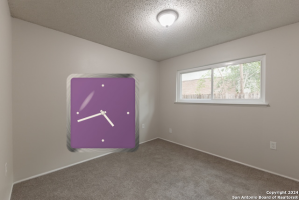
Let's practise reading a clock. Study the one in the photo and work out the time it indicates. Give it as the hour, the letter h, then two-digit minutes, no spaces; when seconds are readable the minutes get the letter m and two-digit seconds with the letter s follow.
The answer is 4h42
